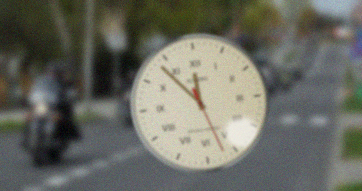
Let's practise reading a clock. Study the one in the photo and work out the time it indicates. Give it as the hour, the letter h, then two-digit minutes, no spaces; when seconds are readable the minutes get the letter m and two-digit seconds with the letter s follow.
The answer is 11h53m27s
